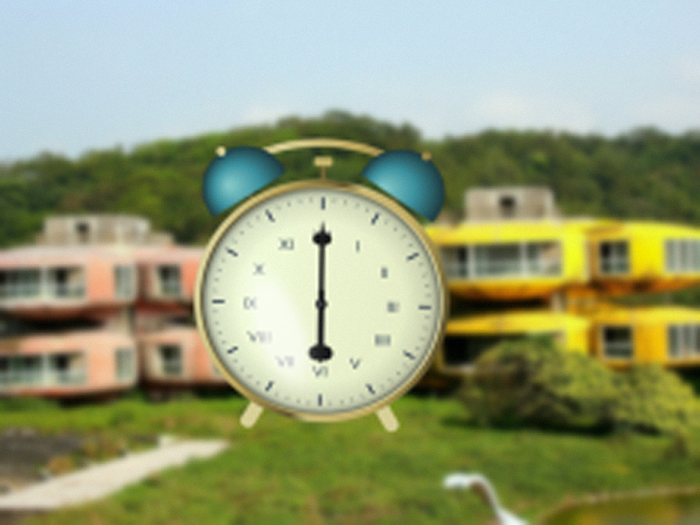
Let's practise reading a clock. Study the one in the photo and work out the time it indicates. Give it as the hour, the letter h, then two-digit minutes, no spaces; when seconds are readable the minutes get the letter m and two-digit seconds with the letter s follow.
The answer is 6h00
